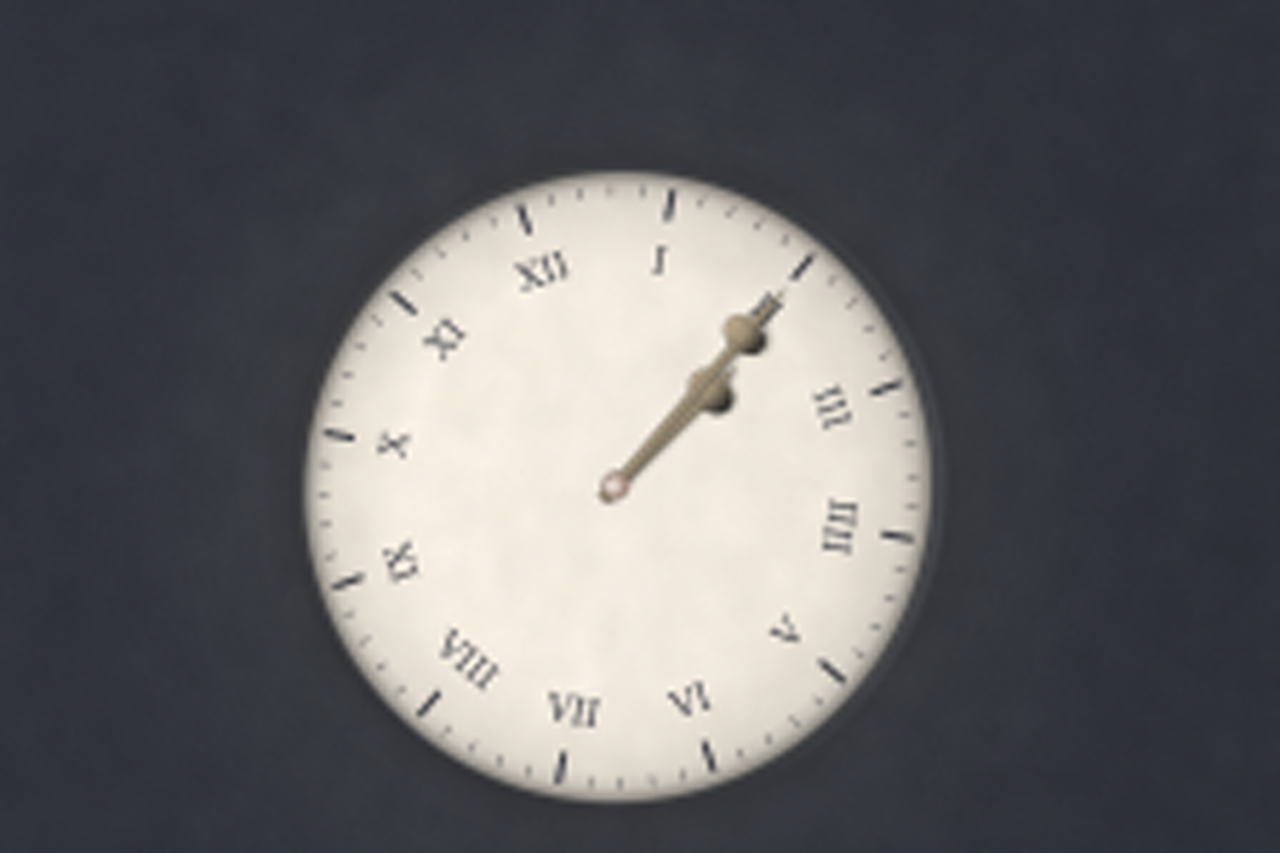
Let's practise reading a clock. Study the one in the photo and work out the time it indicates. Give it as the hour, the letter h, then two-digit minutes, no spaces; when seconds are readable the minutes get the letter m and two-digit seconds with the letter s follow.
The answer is 2h10
